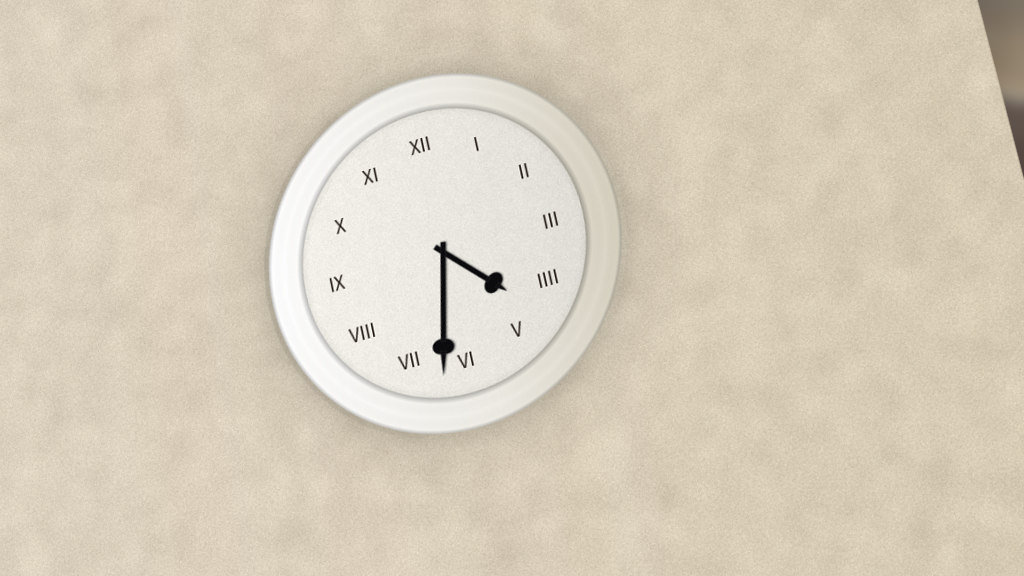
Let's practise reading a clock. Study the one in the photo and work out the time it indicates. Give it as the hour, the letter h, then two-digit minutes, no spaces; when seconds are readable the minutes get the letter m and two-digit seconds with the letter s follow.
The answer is 4h32
